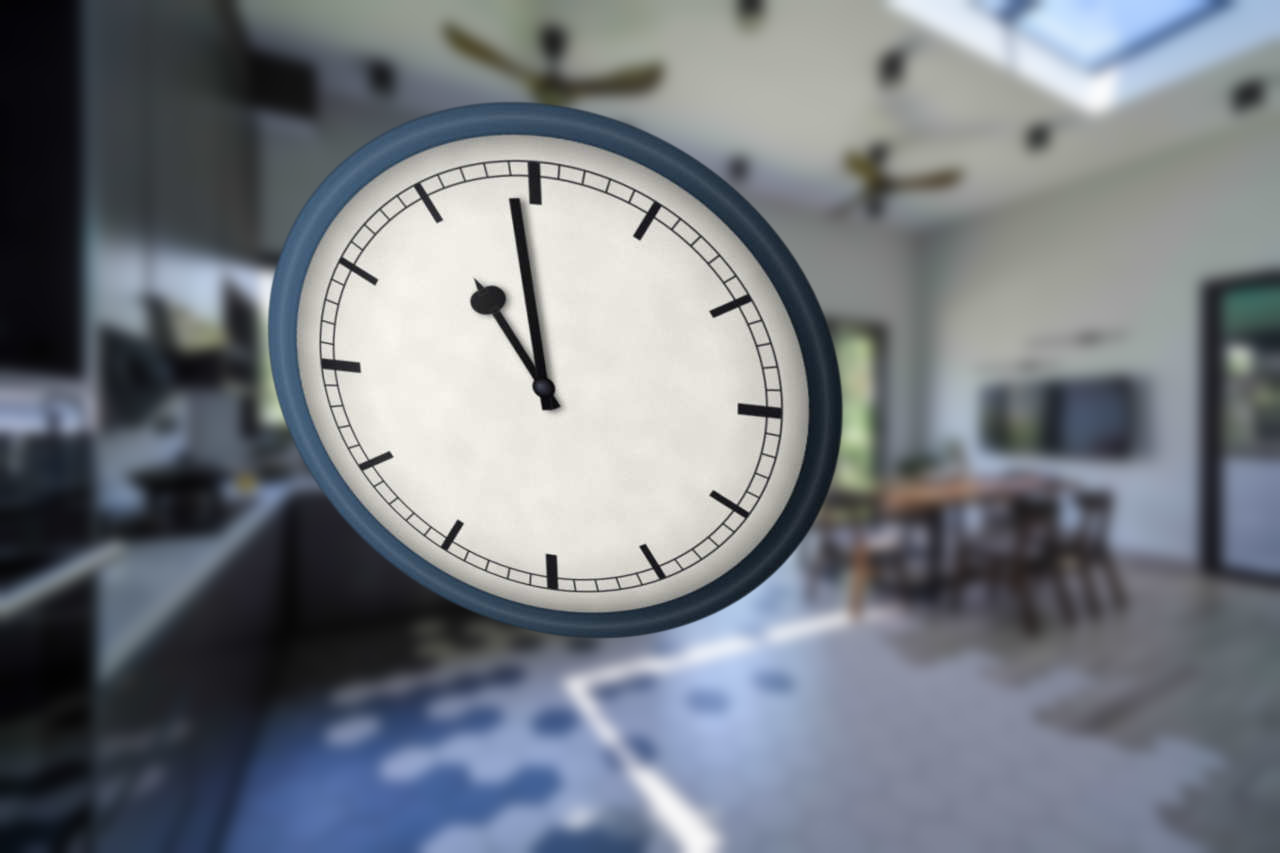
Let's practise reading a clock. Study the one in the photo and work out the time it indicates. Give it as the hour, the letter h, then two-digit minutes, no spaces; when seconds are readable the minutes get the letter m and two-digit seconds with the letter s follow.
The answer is 10h59
